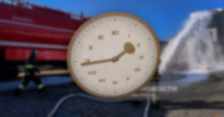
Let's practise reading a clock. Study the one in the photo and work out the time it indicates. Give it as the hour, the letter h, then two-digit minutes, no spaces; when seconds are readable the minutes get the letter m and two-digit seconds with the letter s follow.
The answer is 1h44
